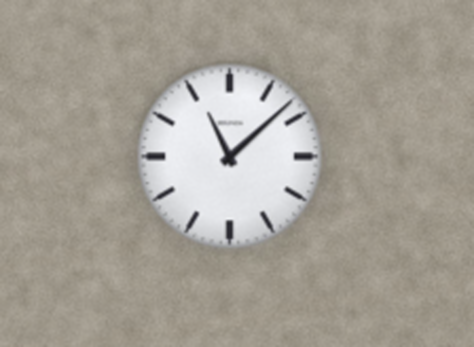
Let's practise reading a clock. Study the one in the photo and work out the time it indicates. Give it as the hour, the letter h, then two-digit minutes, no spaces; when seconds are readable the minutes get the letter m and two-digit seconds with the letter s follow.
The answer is 11h08
